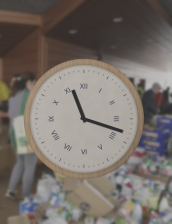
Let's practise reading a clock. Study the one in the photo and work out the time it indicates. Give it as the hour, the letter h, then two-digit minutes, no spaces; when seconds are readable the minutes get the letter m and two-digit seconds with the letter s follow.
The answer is 11h18
